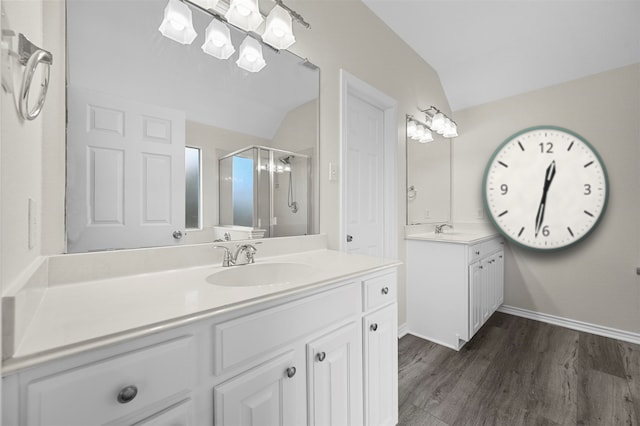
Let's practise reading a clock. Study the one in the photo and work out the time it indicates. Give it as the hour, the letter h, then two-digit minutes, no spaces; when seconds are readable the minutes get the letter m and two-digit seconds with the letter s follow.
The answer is 12h32
